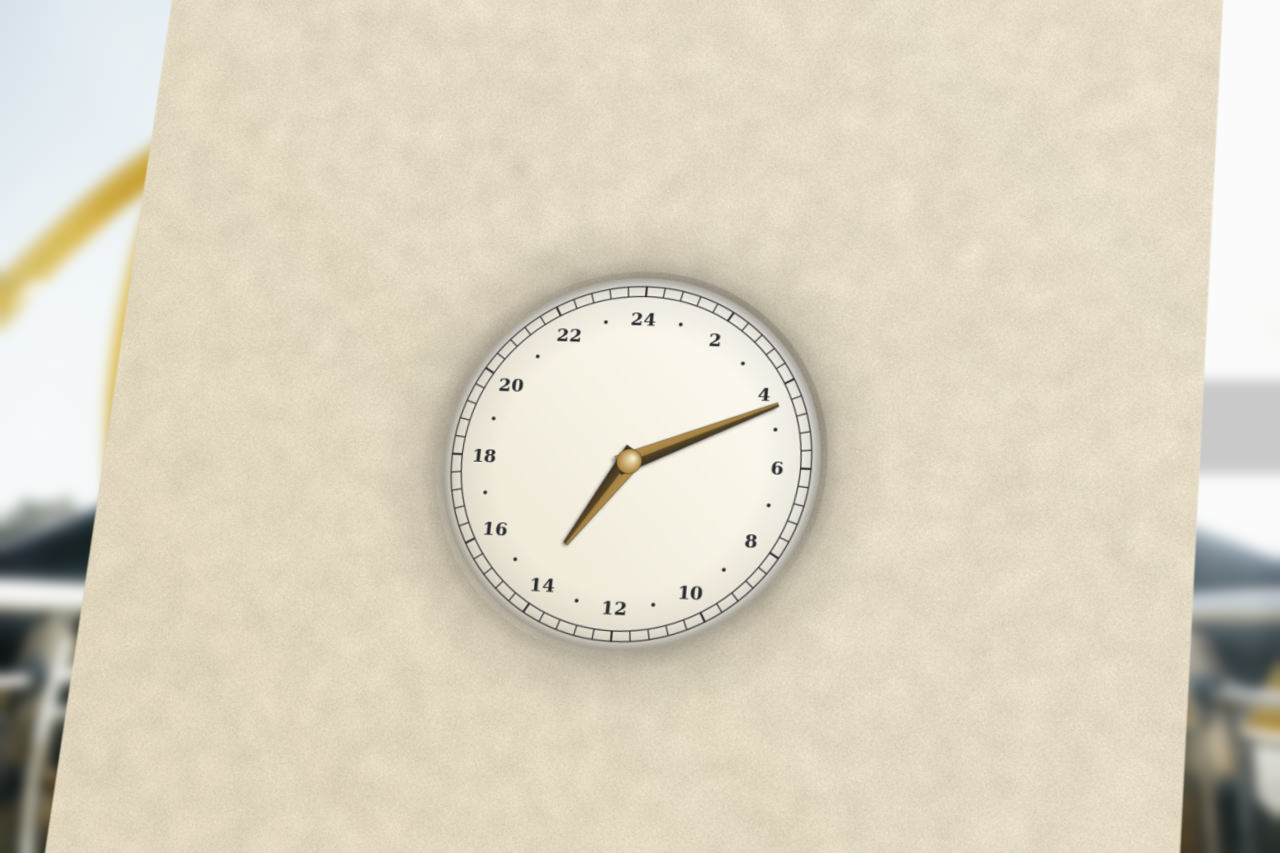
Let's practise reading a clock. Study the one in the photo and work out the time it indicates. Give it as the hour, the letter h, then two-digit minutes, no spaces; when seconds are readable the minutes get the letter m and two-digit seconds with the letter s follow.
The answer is 14h11
